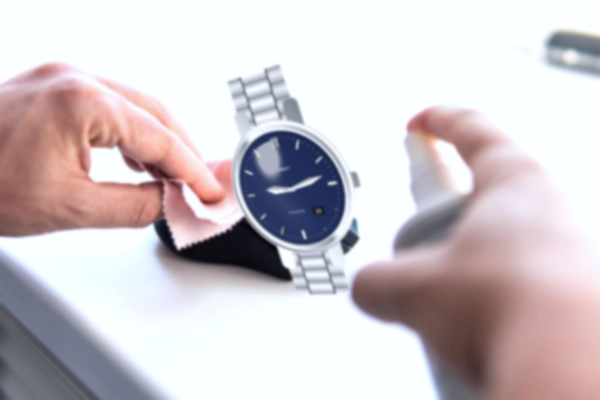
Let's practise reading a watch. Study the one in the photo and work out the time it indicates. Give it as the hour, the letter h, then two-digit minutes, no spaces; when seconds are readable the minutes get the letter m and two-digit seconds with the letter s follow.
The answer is 9h13
